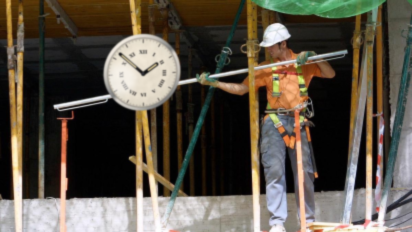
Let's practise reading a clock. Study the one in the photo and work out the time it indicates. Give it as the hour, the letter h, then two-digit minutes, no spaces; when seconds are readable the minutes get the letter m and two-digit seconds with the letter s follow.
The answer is 1h52
